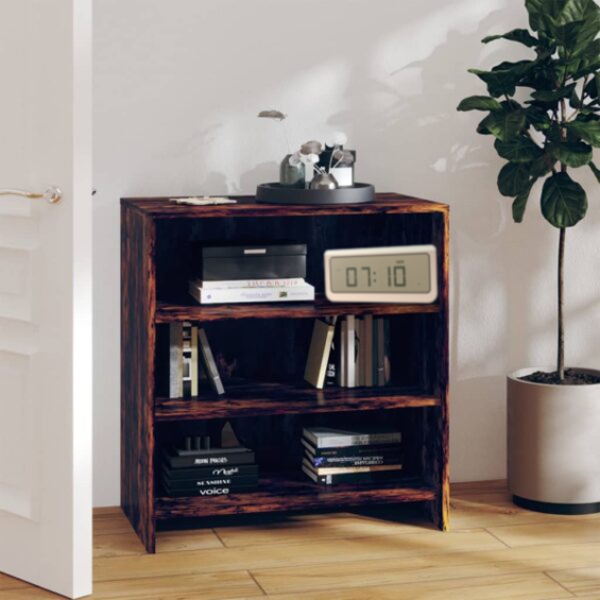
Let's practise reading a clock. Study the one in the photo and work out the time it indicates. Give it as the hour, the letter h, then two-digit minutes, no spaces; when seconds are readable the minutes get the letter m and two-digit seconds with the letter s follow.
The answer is 7h10
